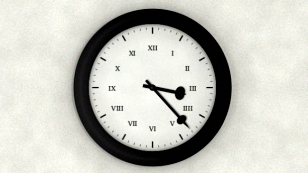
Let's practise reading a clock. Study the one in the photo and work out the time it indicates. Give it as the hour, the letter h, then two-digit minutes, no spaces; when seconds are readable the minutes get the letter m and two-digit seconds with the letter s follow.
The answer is 3h23
